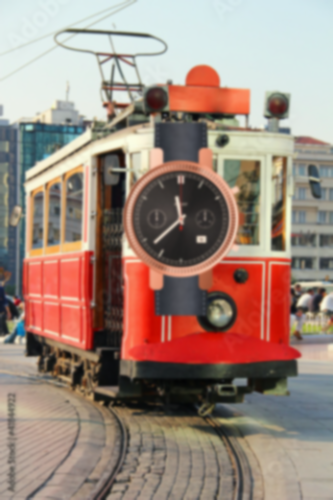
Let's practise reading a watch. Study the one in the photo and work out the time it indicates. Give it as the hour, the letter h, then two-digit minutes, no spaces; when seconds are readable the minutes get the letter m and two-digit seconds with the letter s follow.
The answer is 11h38
